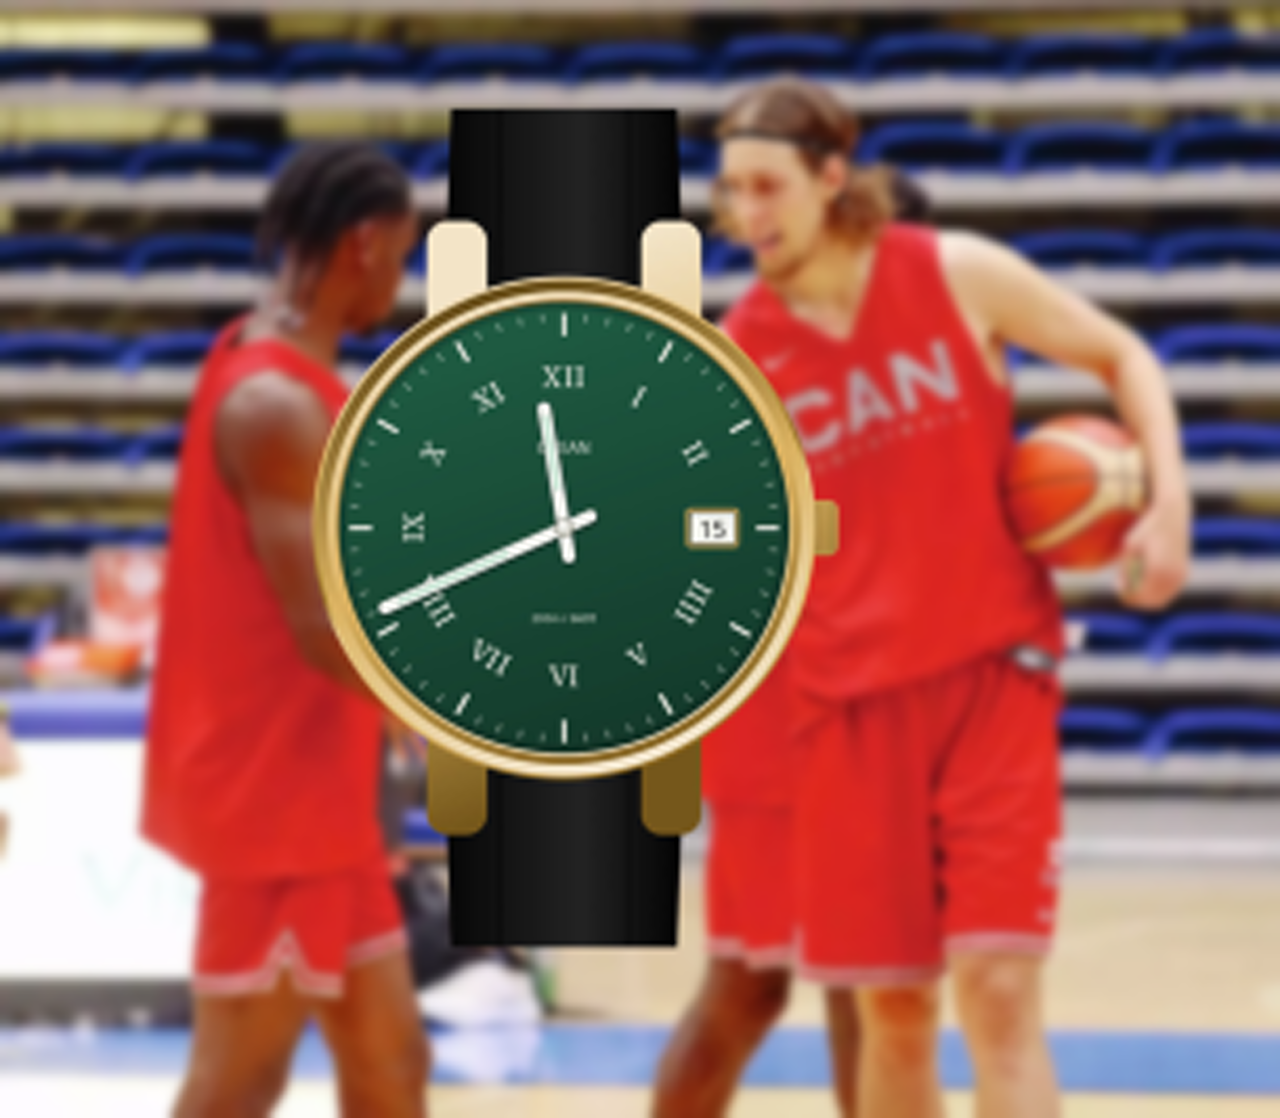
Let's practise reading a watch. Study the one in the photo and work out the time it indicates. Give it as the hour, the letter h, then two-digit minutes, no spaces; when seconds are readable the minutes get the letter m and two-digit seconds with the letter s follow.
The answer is 11h41
